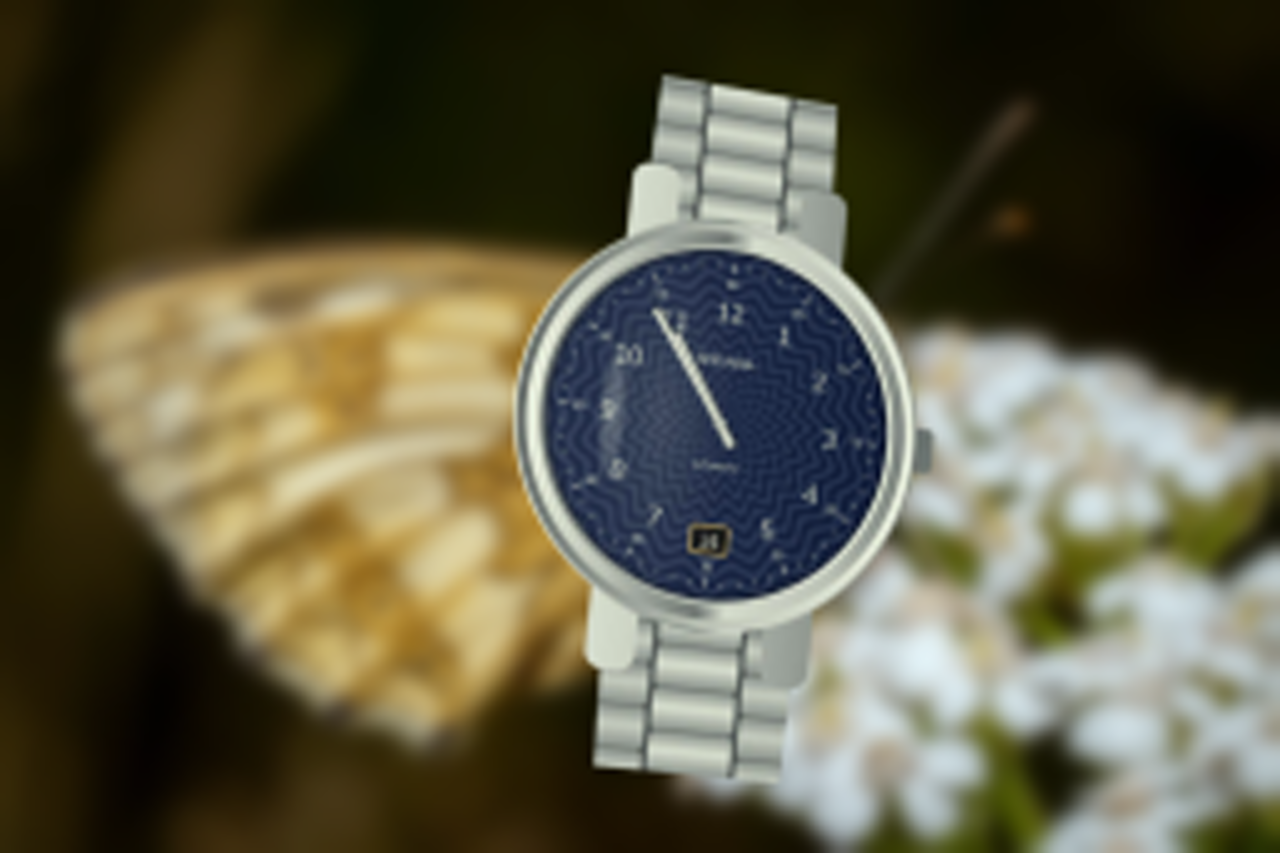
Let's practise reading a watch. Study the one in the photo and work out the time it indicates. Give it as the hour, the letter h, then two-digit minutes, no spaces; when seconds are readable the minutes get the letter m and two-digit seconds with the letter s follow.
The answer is 10h54
